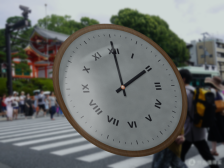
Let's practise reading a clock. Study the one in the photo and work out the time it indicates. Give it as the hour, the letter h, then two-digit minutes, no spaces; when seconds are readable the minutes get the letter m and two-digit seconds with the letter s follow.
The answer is 2h00
